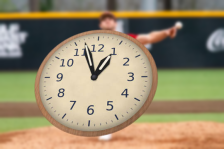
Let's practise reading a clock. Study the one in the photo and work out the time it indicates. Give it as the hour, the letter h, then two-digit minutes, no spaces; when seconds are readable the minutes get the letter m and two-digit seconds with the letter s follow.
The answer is 12h57
